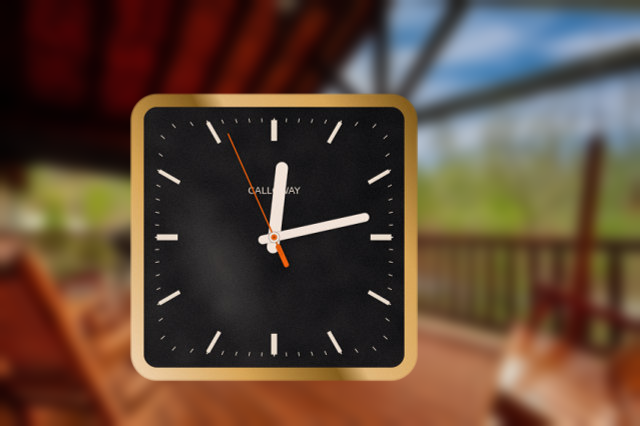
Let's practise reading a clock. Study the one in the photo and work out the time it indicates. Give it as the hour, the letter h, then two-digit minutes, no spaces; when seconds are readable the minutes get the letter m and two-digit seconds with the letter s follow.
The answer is 12h12m56s
